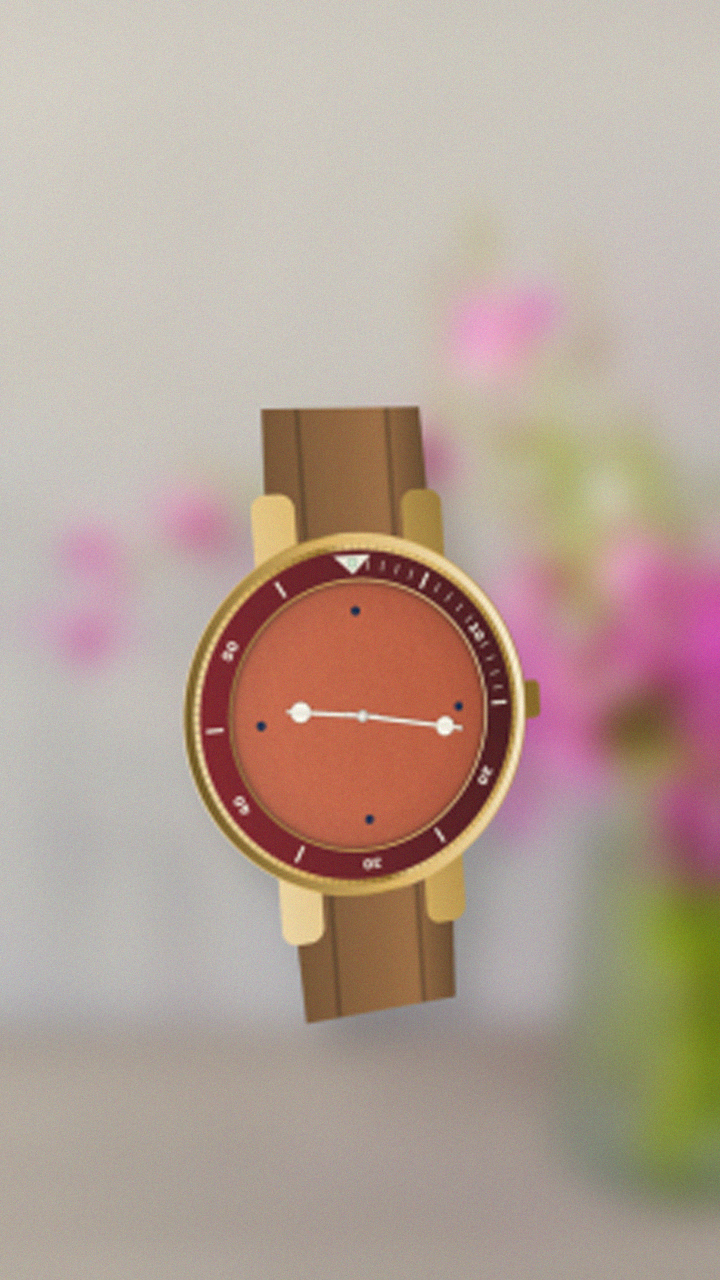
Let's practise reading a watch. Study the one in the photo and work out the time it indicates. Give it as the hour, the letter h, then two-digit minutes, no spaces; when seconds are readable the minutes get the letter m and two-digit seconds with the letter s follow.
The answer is 9h17
